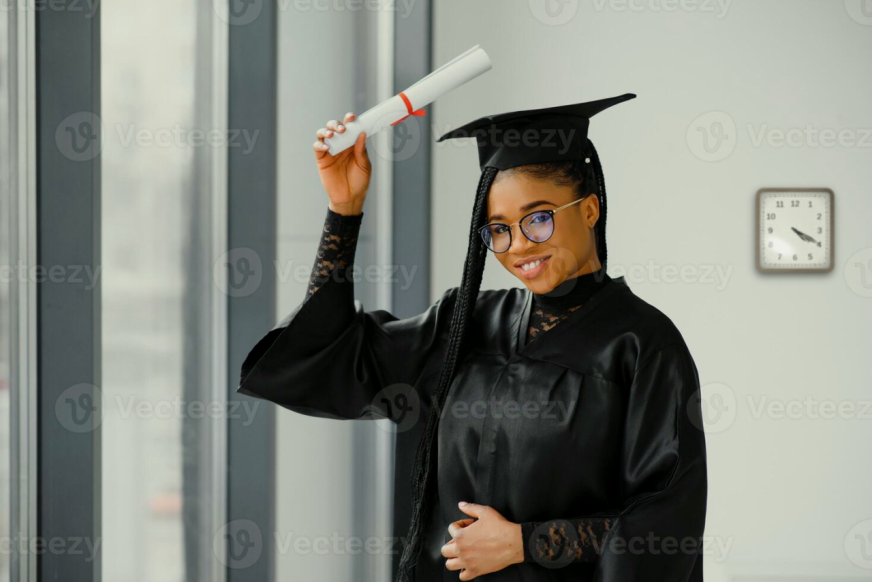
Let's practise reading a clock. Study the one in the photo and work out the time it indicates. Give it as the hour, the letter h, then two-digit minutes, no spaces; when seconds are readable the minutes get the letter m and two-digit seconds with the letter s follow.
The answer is 4h20
